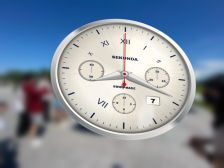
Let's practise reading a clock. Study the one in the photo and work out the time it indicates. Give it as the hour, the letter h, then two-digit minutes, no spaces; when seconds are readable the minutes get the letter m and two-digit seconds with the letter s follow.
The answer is 8h19
